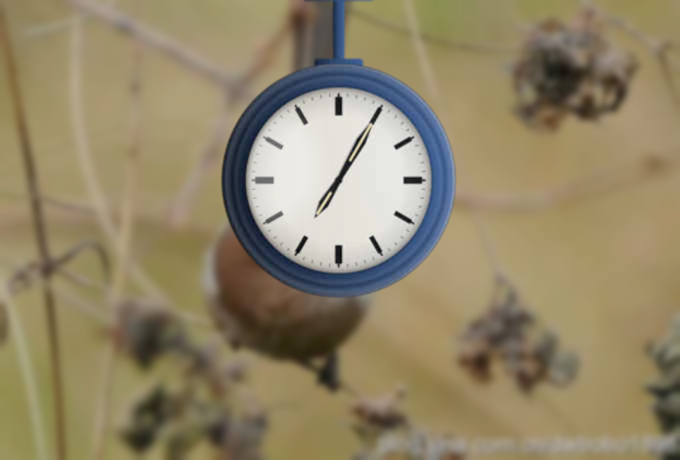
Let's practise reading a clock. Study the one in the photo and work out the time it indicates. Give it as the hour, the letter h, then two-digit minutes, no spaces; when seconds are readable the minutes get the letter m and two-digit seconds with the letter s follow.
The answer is 7h05
